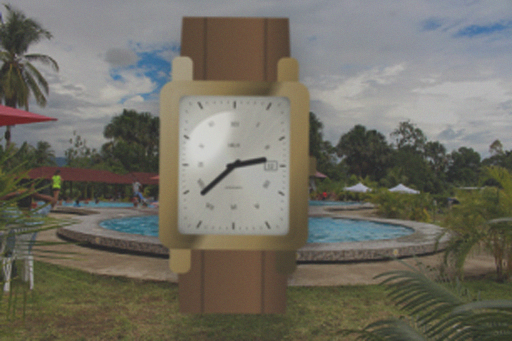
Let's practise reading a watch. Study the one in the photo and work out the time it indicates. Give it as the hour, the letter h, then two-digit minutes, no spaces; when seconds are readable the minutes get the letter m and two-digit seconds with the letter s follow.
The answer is 2h38
